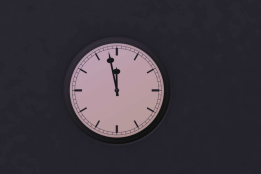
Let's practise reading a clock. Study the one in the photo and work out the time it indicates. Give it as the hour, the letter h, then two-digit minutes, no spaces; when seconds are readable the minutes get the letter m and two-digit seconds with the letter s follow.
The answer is 11h58
